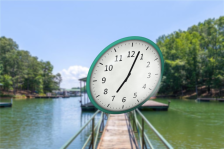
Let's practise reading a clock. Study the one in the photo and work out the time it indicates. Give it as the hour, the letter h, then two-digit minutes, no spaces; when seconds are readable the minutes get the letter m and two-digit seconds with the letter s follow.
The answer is 7h03
